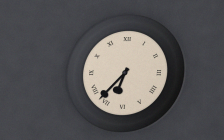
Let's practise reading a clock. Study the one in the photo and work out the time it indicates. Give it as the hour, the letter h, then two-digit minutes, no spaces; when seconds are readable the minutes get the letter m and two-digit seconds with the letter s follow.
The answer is 6h37
